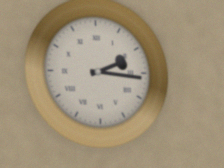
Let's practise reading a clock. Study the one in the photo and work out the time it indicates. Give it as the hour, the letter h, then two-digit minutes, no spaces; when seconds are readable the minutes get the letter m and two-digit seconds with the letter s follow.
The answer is 2h16
